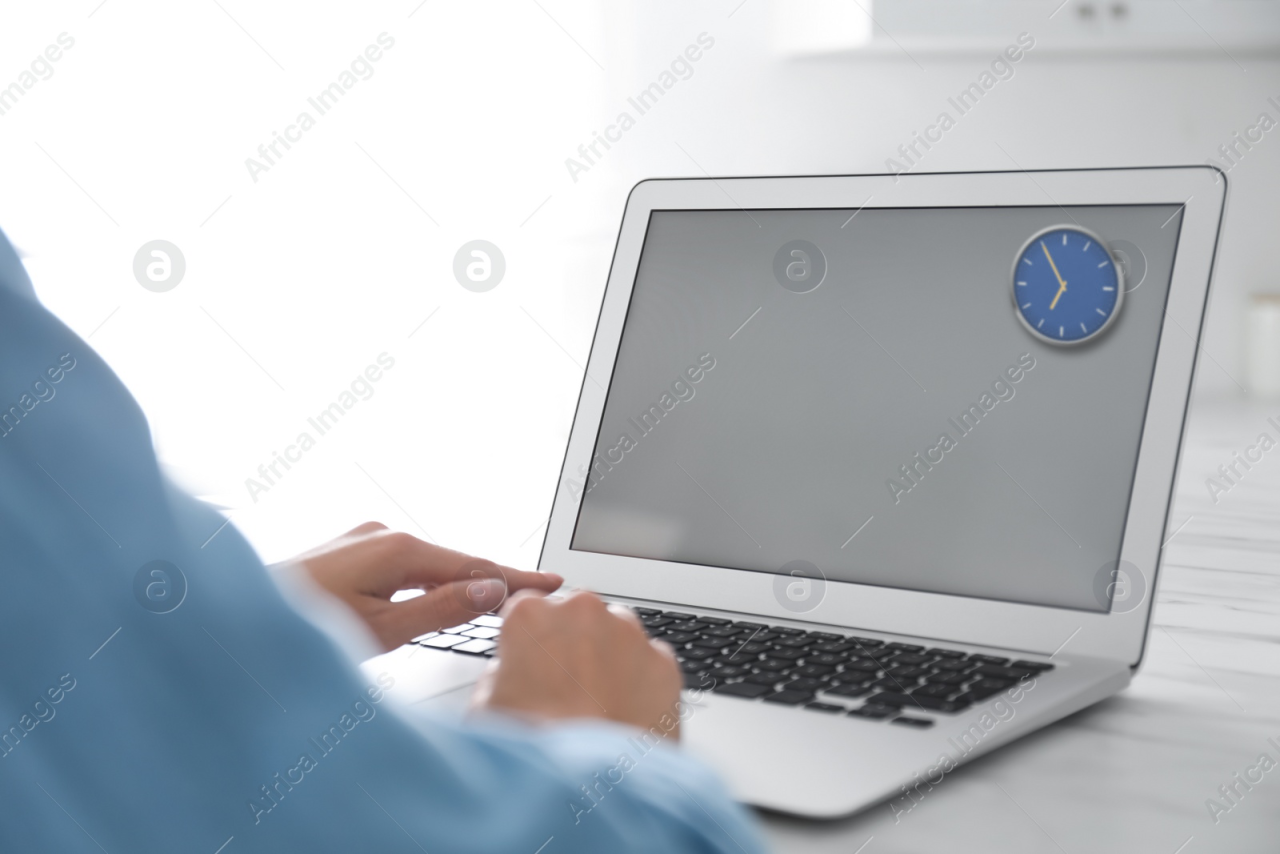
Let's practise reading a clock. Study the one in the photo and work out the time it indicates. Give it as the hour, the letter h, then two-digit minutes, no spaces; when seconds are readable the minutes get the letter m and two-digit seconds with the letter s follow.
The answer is 6h55
